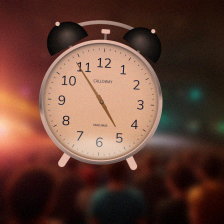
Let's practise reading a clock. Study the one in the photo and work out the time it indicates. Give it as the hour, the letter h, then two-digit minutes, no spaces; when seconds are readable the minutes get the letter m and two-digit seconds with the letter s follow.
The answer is 4h54
